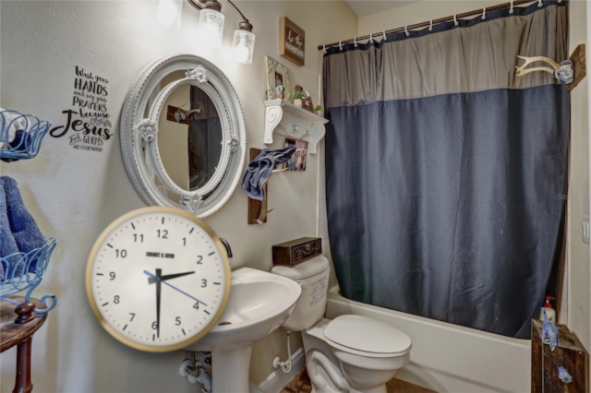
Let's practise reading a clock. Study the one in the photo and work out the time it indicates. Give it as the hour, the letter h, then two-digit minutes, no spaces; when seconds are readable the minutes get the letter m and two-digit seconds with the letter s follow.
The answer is 2h29m19s
